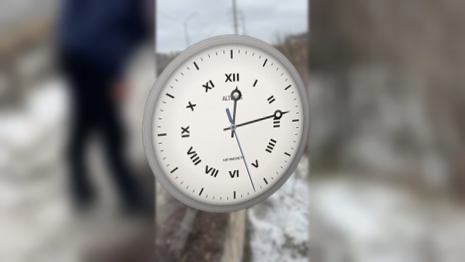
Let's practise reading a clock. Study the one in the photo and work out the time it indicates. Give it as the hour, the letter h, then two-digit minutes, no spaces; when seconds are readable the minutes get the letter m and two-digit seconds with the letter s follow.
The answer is 12h13m27s
